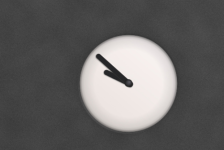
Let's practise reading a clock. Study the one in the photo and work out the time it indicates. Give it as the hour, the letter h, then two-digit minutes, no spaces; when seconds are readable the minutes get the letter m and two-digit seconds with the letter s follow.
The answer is 9h52
